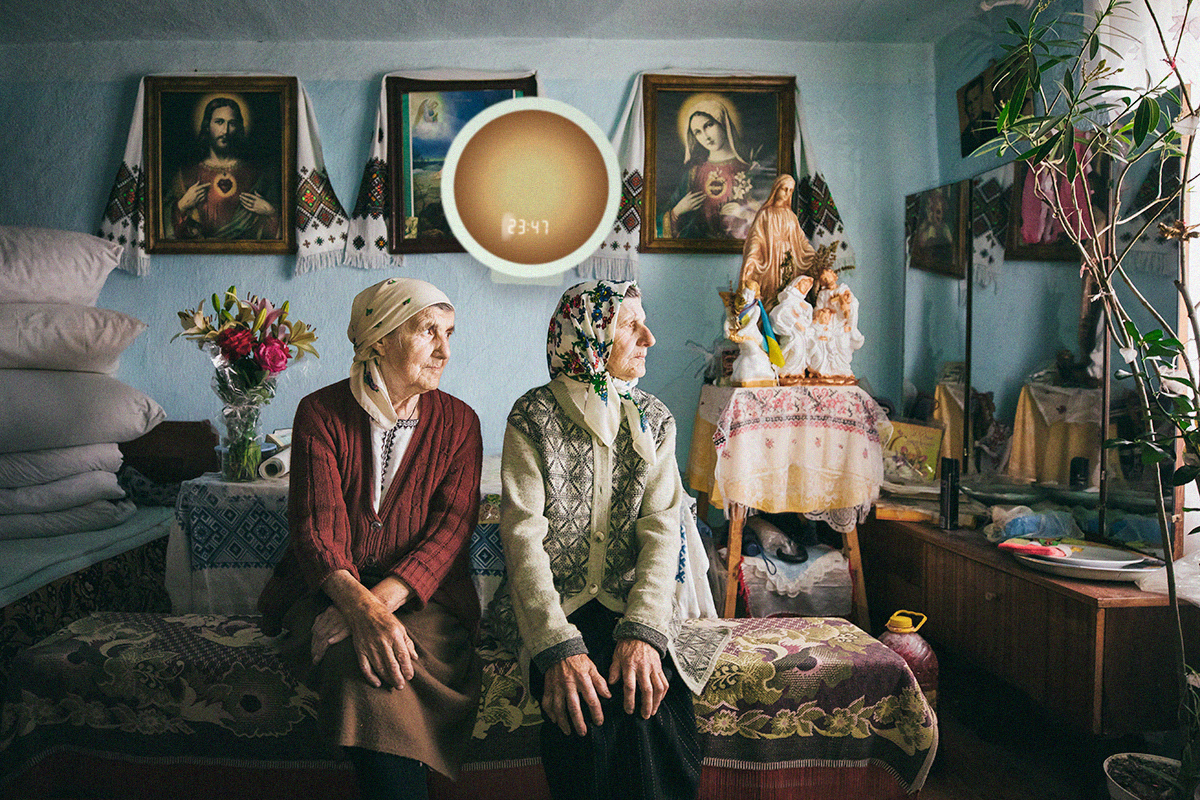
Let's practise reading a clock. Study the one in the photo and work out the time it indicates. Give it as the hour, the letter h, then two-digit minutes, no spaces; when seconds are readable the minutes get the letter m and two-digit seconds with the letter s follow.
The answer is 23h47
